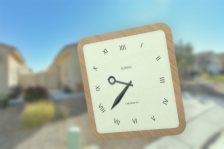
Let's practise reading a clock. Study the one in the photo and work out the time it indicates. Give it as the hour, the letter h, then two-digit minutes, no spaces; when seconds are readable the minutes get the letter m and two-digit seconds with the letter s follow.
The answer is 9h38
